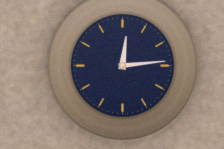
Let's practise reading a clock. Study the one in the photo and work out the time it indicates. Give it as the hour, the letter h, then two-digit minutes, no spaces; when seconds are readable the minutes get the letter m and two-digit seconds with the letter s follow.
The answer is 12h14
